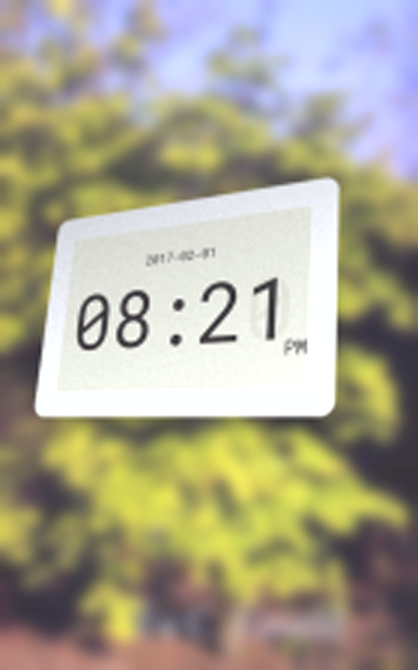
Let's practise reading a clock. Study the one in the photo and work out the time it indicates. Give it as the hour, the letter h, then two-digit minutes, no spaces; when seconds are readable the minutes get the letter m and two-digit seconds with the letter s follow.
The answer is 8h21
